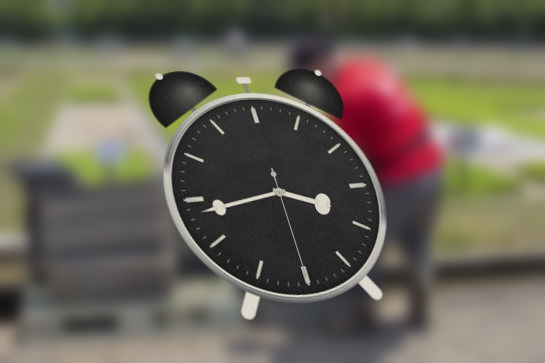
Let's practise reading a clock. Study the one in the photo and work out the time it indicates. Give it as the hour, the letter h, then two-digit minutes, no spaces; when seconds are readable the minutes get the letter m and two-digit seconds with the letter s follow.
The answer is 3h43m30s
